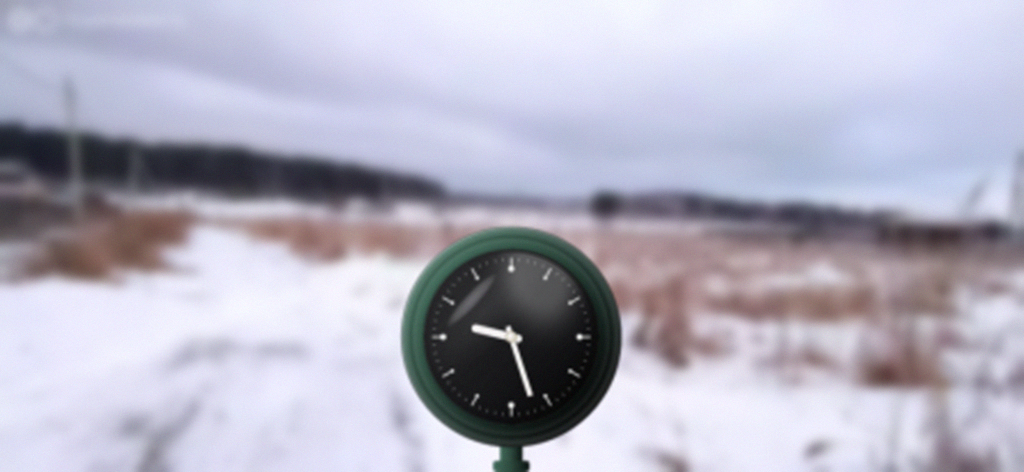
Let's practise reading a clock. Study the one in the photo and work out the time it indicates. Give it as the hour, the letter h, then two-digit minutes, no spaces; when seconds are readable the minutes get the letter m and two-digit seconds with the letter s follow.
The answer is 9h27
